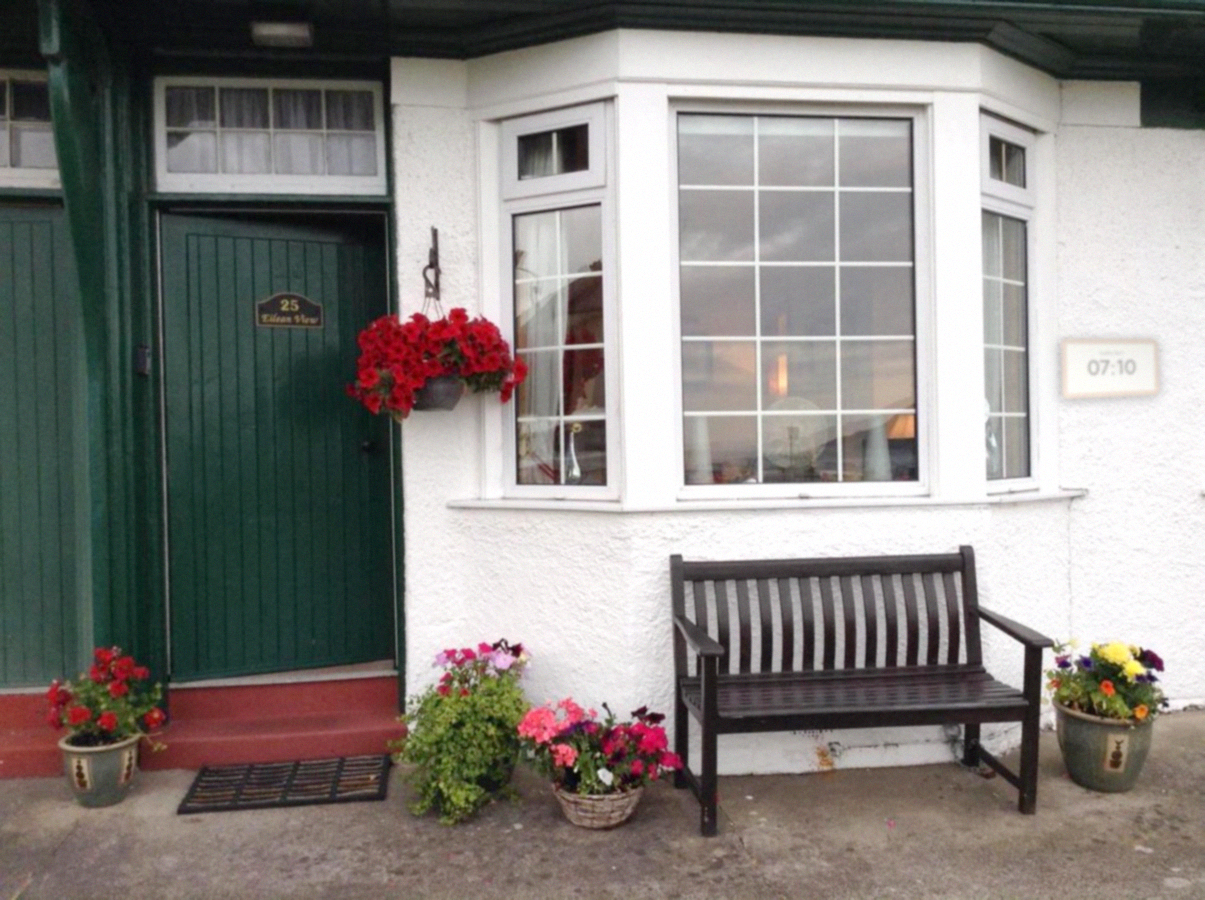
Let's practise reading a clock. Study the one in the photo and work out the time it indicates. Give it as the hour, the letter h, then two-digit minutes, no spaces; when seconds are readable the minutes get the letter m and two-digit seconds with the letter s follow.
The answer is 7h10
